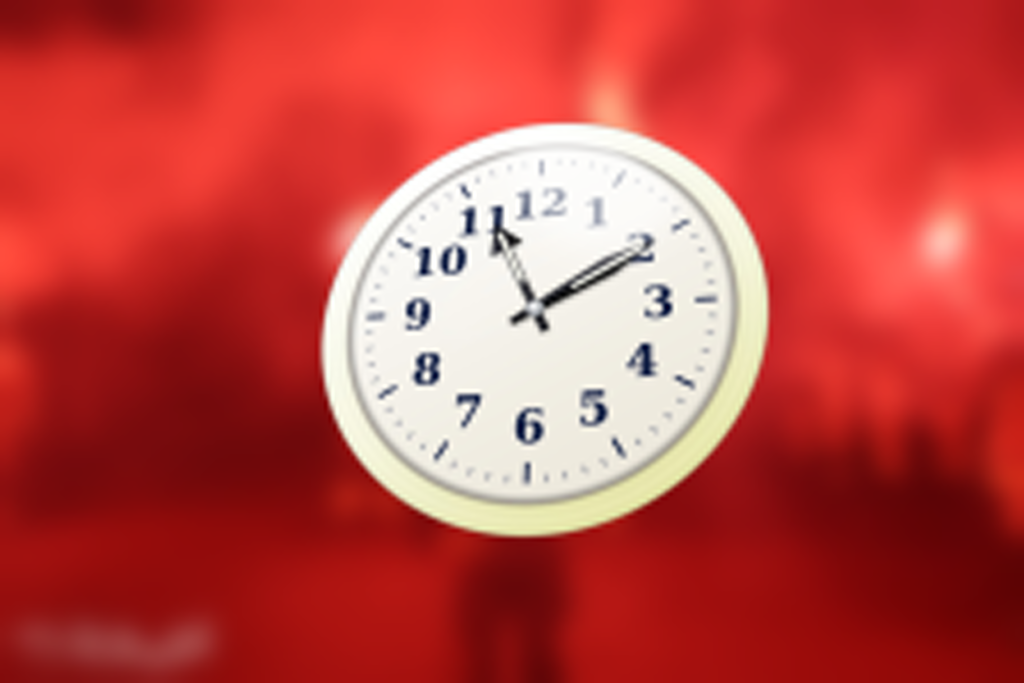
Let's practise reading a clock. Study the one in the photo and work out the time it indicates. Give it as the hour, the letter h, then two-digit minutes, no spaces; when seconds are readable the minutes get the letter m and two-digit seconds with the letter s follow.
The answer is 11h10
